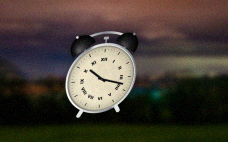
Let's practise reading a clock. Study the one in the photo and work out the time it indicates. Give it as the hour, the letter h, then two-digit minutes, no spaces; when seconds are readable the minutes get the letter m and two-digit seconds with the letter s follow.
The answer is 10h18
